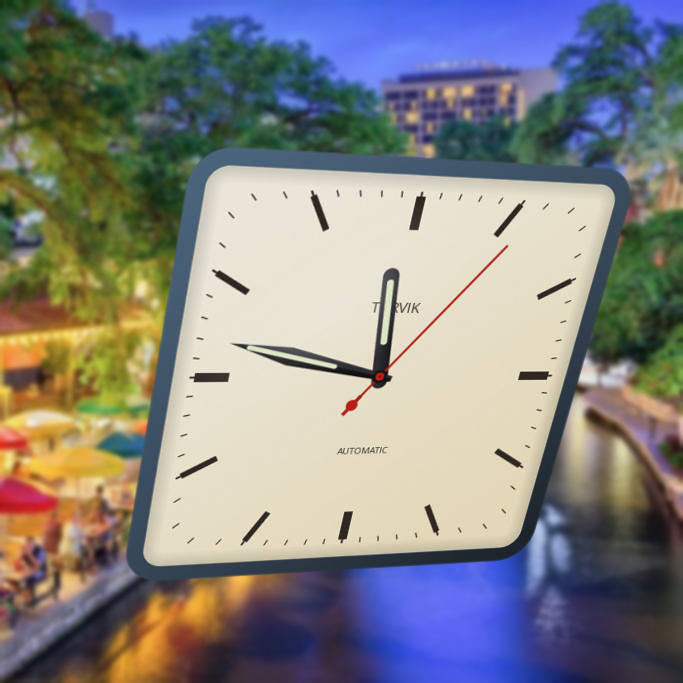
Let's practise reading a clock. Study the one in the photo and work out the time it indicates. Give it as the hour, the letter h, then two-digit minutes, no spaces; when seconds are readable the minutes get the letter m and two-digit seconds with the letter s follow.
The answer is 11h47m06s
